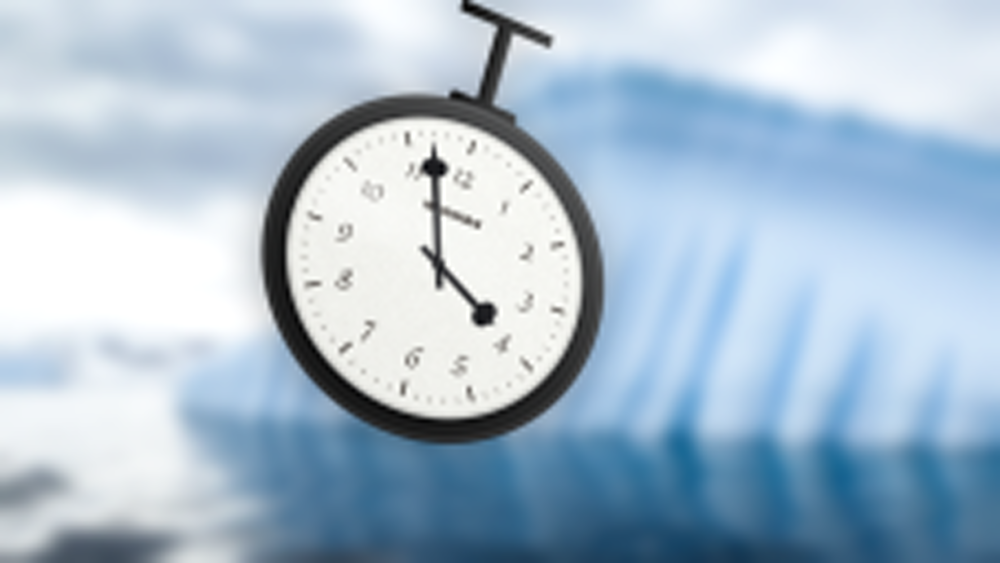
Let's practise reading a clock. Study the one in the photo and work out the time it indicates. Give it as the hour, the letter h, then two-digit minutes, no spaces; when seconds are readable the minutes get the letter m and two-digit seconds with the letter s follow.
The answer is 3h57
